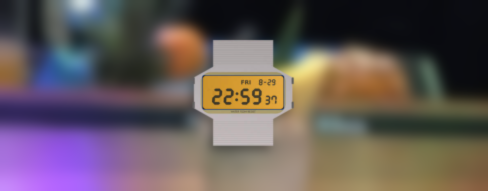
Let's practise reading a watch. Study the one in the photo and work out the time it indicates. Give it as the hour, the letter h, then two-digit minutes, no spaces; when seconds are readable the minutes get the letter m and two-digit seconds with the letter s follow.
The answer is 22h59m37s
